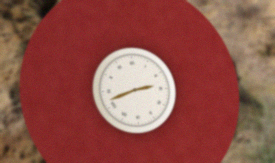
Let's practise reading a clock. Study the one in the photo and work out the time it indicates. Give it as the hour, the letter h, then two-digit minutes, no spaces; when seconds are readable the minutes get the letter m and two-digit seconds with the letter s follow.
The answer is 2h42
